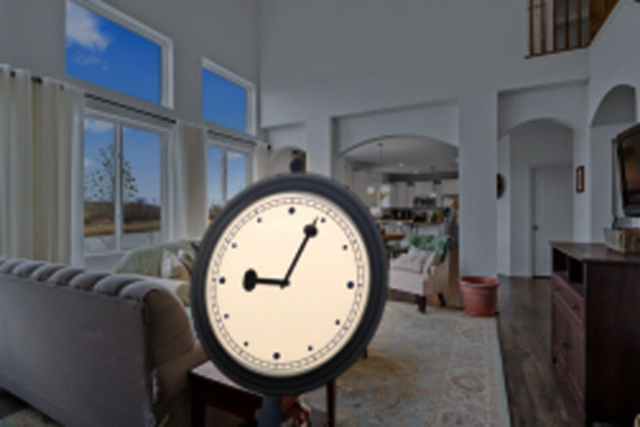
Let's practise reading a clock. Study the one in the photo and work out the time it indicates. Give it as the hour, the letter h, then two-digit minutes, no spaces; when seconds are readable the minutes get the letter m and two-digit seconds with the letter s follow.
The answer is 9h04
